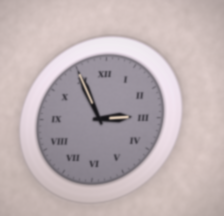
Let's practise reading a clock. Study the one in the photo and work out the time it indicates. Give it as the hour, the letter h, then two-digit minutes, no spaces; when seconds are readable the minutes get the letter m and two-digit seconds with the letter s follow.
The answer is 2h55
